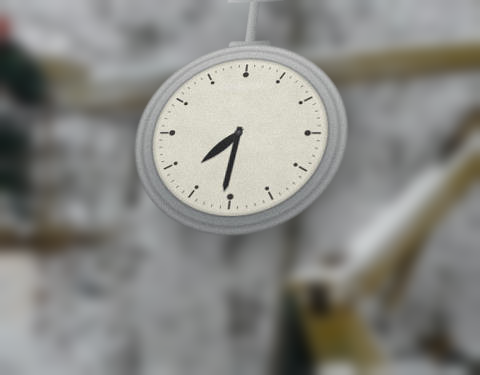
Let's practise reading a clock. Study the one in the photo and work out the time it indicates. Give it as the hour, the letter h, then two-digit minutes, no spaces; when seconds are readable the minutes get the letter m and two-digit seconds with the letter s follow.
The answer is 7h31
